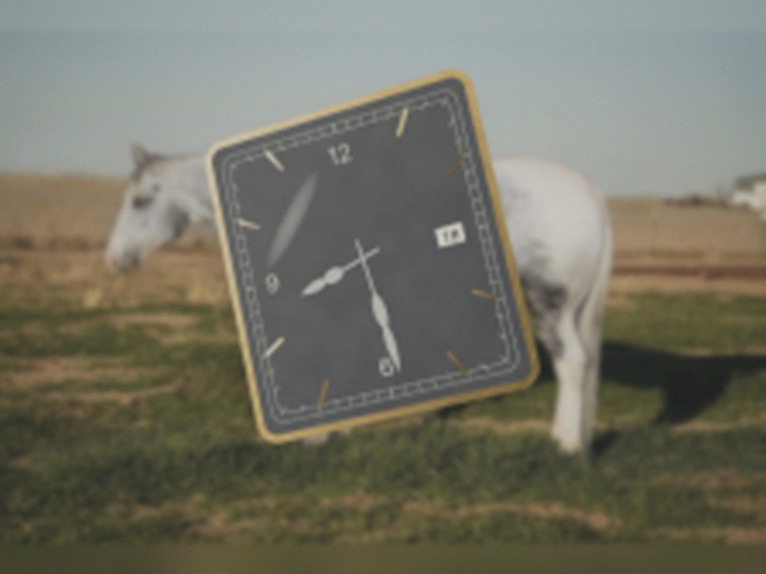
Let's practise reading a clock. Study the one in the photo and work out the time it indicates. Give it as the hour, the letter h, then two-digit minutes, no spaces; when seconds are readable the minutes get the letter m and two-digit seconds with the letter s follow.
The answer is 8h29
